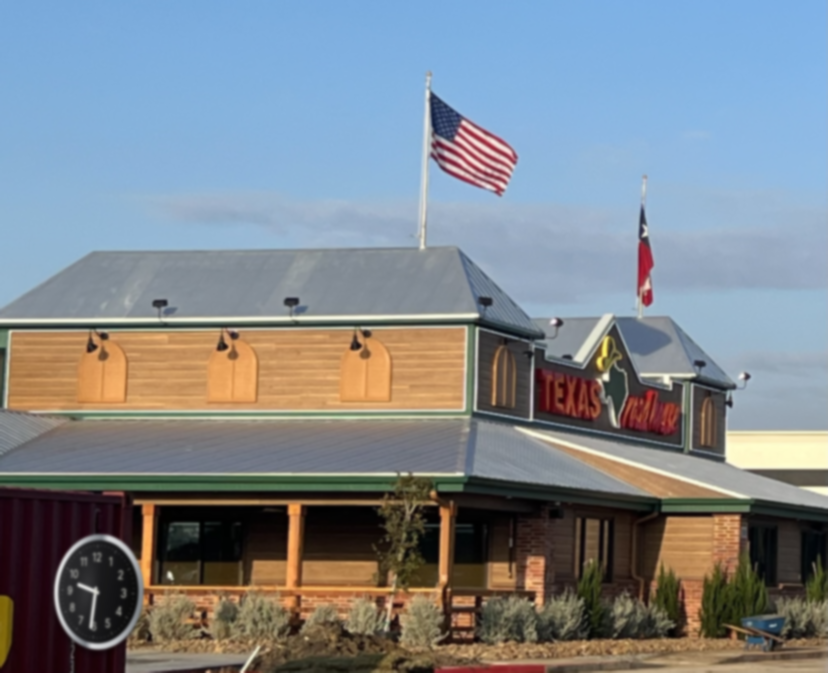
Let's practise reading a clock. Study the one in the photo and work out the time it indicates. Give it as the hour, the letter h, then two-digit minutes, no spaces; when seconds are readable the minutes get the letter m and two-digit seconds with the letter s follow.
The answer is 9h31
